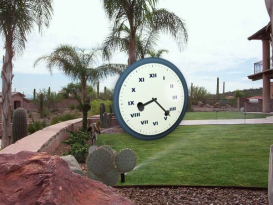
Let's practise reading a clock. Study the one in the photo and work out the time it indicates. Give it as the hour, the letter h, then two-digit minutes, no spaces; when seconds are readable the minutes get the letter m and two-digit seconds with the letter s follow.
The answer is 8h23
